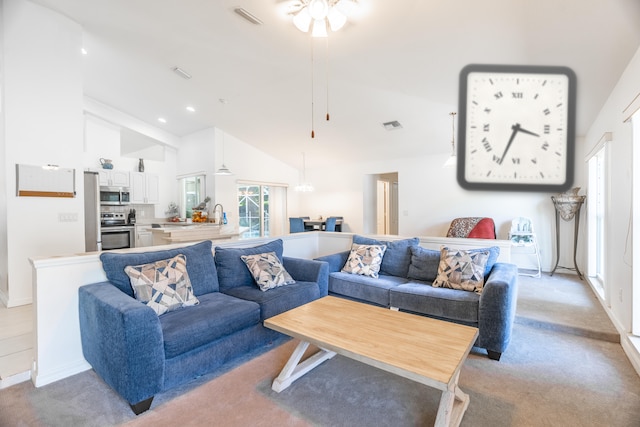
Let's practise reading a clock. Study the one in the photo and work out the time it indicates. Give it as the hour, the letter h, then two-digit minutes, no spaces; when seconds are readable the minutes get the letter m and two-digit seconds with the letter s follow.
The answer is 3h34
